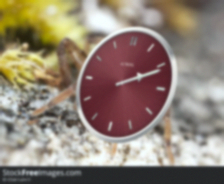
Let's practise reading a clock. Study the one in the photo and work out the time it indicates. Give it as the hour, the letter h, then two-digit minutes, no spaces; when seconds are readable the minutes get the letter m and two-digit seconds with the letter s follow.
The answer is 2h11
